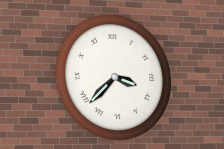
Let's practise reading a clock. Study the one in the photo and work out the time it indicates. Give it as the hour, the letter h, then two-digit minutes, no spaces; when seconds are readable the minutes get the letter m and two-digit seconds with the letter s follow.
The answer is 3h38
